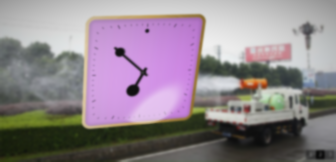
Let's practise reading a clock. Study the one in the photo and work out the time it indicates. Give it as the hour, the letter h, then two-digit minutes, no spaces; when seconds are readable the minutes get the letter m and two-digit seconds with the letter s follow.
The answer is 6h52
